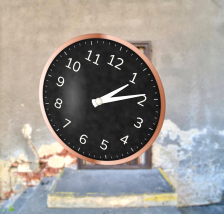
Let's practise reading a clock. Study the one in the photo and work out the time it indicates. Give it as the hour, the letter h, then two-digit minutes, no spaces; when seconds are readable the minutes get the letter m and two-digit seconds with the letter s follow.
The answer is 1h09
